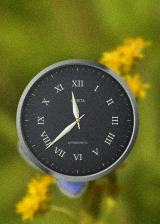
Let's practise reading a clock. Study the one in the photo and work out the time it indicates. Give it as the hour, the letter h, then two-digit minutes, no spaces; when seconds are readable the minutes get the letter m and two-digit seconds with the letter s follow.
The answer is 11h38
